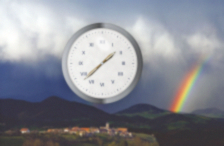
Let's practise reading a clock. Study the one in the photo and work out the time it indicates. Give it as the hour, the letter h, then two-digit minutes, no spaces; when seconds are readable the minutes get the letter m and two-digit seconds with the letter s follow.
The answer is 1h38
